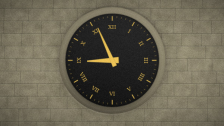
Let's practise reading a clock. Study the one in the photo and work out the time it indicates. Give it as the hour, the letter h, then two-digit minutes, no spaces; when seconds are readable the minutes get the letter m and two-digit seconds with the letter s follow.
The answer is 8h56
